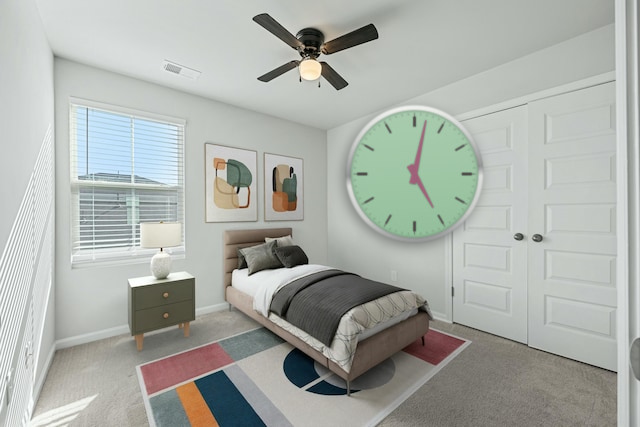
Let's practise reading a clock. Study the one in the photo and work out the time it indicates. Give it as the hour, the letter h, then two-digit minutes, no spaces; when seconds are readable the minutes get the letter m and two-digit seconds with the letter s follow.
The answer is 5h02
